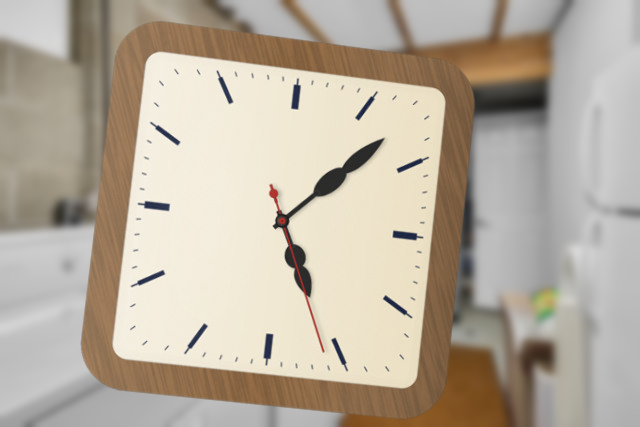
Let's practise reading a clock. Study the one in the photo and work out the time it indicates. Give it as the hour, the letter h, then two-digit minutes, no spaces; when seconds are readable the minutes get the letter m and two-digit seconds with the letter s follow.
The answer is 5h07m26s
